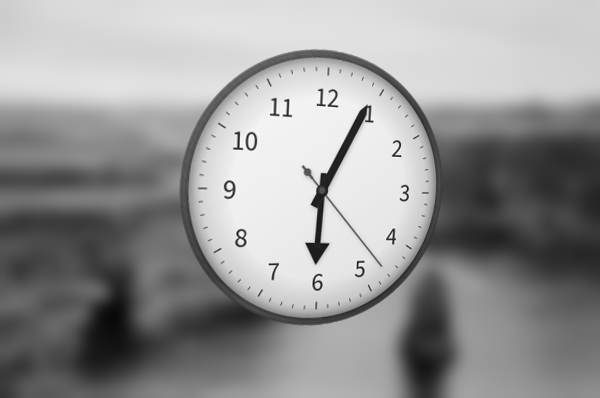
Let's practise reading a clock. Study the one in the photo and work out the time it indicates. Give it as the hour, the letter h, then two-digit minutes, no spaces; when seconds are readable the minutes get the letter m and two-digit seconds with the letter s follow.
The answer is 6h04m23s
